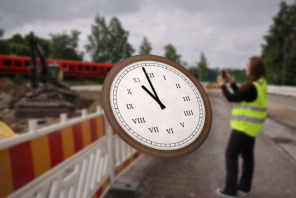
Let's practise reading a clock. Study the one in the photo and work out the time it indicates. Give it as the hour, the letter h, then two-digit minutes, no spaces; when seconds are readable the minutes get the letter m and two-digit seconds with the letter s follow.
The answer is 10h59
